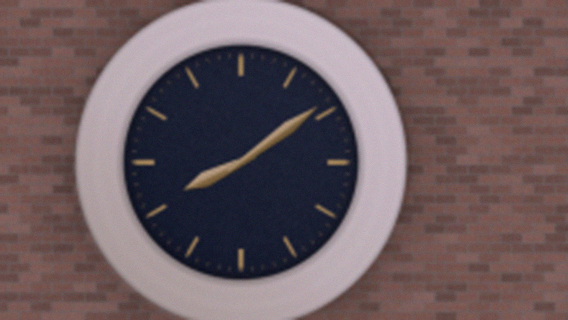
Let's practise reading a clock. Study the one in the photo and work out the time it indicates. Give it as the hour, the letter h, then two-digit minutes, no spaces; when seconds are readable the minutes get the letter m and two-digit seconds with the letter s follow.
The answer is 8h09
